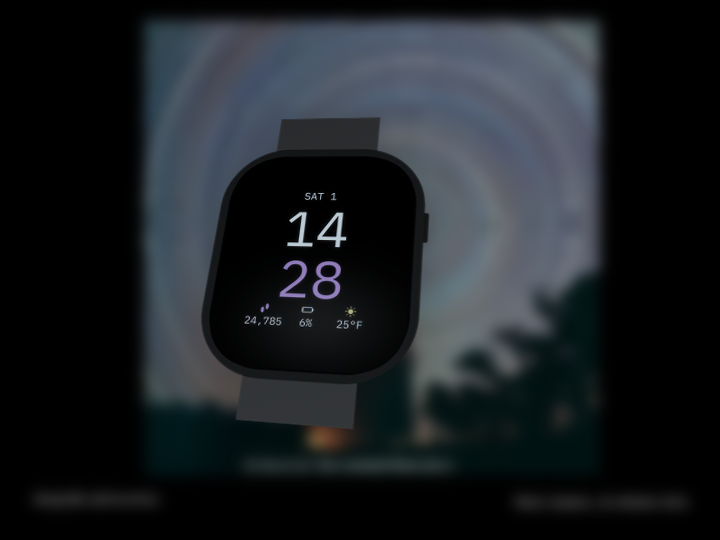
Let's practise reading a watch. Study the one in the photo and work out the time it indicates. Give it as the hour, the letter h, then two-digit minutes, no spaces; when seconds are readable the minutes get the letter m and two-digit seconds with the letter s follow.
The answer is 14h28
